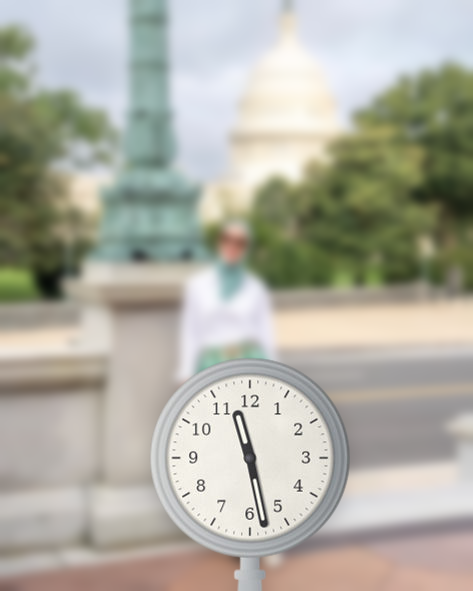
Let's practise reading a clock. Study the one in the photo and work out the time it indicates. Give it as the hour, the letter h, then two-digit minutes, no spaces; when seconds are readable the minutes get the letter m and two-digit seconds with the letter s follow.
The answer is 11h28
